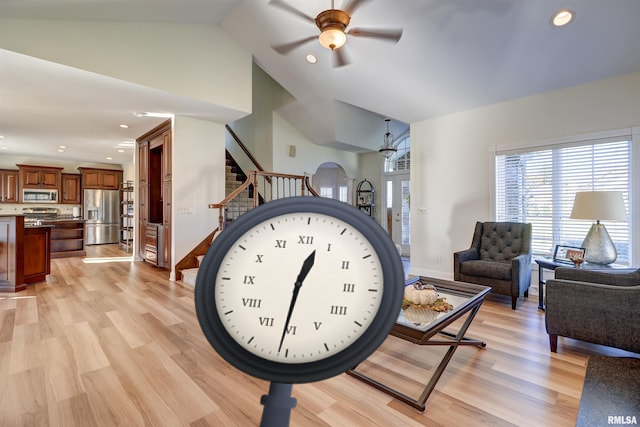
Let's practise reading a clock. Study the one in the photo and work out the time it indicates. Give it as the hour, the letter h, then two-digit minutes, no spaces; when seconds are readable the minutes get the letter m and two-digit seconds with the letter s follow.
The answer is 12h31
